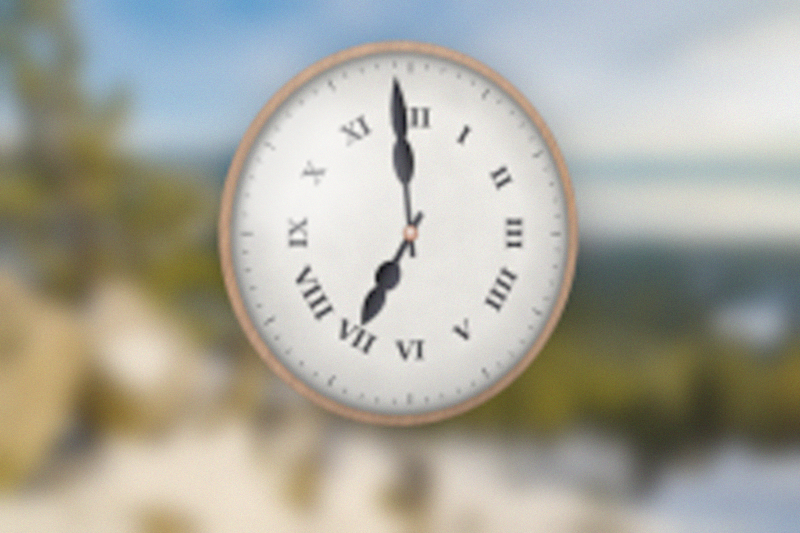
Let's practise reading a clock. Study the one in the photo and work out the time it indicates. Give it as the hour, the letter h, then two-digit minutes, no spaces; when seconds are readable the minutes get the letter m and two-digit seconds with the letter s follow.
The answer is 6h59
